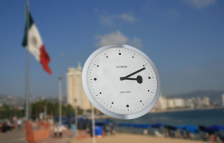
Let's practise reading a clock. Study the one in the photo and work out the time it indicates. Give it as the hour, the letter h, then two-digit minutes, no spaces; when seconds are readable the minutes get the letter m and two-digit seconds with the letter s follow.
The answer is 3h11
